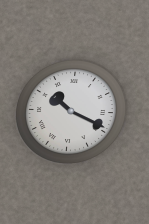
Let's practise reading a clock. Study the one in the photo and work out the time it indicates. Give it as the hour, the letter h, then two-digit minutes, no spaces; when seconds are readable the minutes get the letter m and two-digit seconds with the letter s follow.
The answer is 10h19
